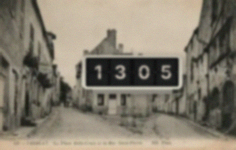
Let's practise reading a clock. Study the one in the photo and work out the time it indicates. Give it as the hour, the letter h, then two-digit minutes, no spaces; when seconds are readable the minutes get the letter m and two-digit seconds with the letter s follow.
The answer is 13h05
